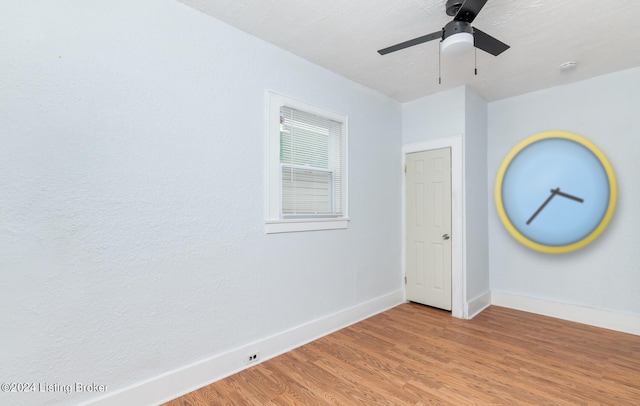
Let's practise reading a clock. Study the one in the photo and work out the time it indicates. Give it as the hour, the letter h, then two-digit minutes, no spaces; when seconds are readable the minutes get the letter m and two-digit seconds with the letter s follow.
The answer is 3h37
